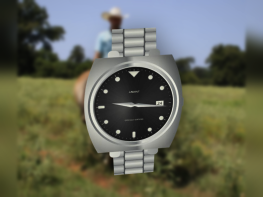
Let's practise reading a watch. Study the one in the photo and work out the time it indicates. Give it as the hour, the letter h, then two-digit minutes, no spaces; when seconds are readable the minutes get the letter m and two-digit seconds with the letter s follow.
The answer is 9h16
